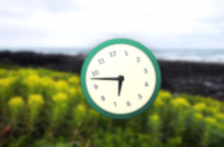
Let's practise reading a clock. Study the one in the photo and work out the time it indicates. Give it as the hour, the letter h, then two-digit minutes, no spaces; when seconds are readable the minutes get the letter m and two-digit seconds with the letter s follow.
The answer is 6h48
